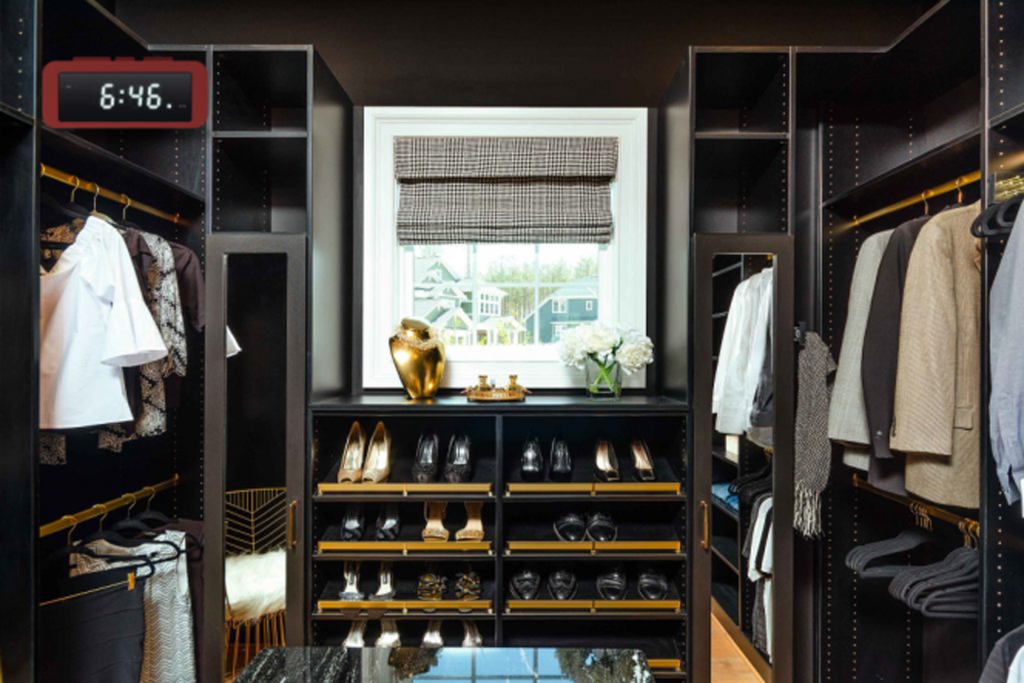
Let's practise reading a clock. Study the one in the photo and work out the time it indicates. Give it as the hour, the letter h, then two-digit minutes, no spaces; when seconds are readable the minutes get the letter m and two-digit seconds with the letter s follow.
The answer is 6h46
